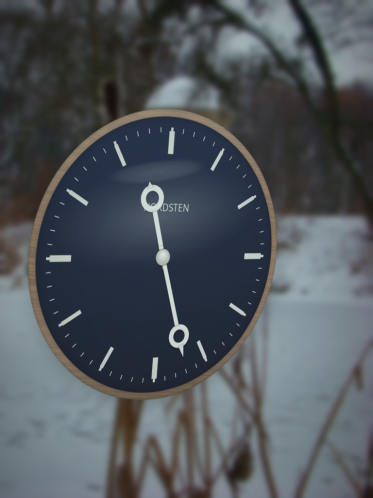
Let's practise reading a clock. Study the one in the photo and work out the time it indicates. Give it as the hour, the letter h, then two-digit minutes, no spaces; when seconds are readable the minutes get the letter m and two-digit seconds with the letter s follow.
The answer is 11h27
